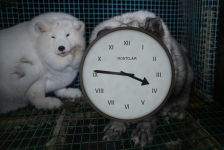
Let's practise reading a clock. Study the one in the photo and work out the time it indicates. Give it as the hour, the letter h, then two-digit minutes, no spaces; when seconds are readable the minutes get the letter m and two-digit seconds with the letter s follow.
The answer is 3h46
